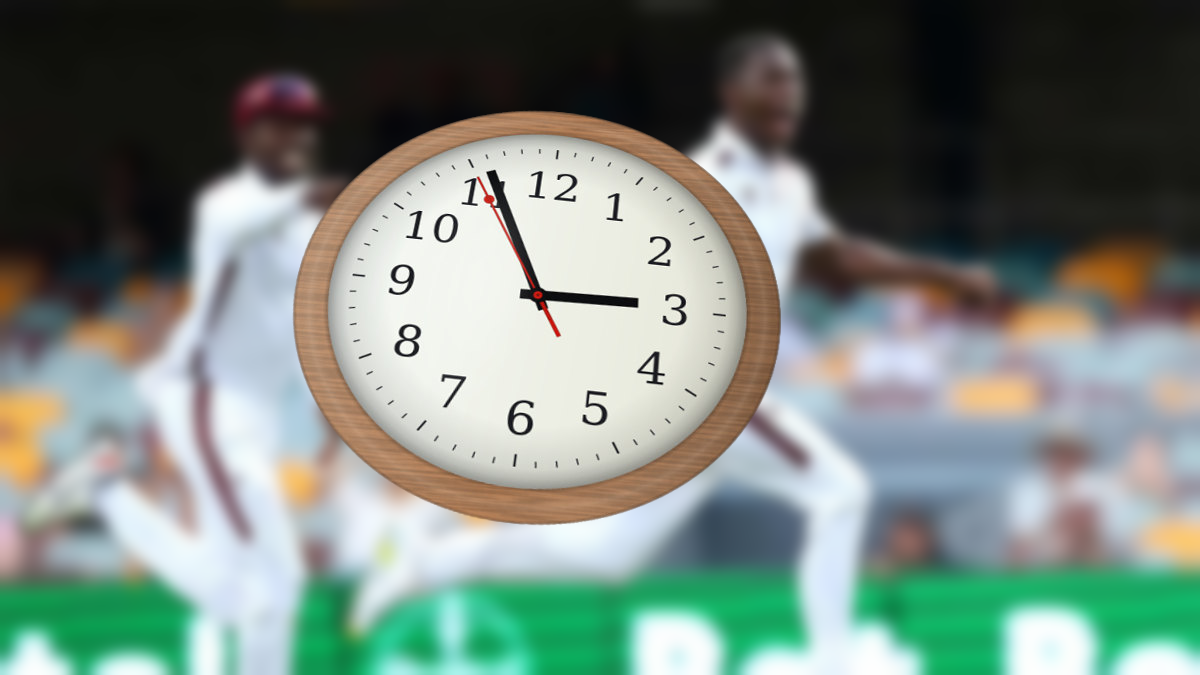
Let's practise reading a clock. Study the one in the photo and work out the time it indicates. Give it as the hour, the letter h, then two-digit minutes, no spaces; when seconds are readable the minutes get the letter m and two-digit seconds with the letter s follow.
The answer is 2h55m55s
